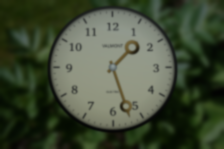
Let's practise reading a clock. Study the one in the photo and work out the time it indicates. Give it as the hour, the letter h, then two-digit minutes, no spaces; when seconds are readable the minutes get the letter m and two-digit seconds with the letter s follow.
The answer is 1h27
